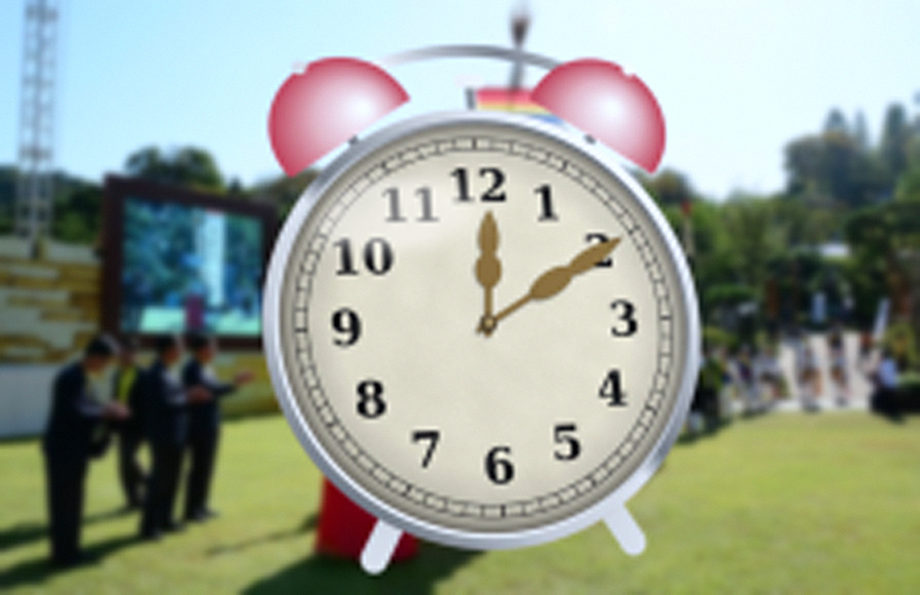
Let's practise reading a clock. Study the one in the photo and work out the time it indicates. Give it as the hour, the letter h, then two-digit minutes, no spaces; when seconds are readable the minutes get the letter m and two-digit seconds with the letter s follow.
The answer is 12h10
